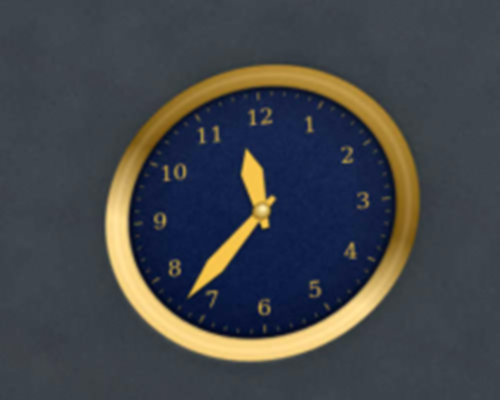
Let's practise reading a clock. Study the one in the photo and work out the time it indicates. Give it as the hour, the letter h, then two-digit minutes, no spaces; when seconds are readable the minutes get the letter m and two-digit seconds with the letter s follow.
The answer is 11h37
